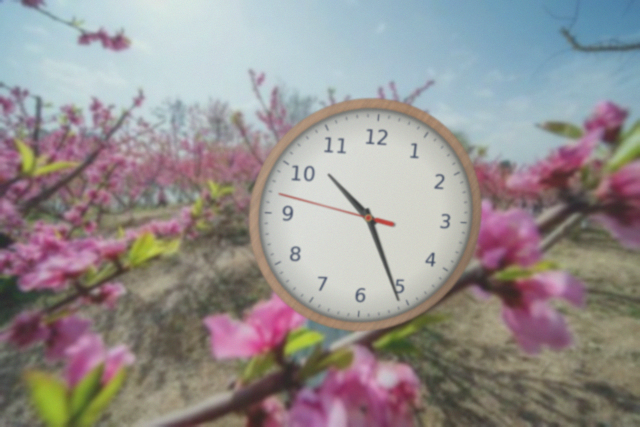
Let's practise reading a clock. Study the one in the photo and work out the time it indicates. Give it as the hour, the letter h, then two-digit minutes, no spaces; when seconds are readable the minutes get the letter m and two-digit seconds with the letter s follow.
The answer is 10h25m47s
